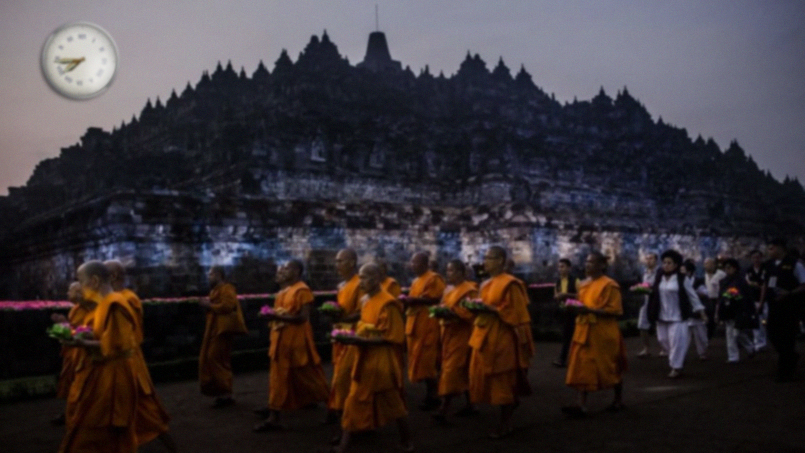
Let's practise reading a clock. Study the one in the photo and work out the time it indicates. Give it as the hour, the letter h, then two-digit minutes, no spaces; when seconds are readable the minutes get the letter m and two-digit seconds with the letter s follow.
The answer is 7h44
